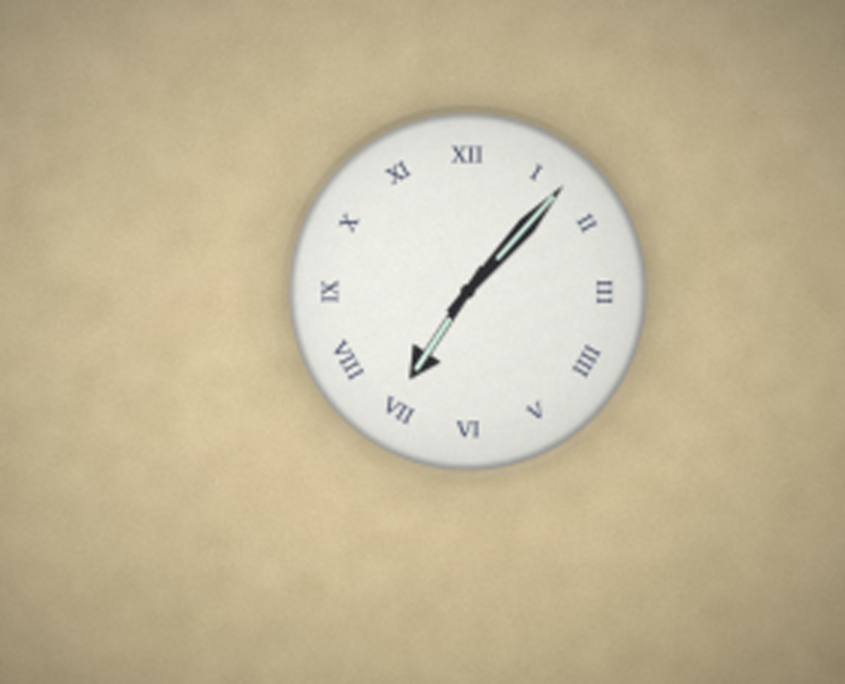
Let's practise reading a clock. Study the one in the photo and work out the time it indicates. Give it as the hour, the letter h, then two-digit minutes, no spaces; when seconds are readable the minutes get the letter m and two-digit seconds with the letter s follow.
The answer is 7h07
